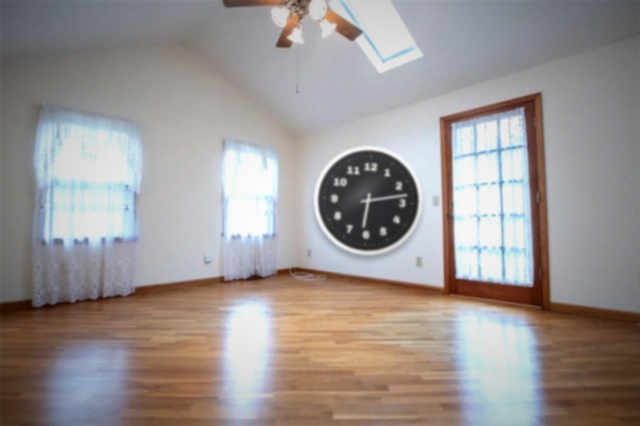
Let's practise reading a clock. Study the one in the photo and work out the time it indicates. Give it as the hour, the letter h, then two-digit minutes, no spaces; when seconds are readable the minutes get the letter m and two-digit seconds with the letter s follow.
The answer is 6h13
